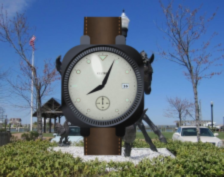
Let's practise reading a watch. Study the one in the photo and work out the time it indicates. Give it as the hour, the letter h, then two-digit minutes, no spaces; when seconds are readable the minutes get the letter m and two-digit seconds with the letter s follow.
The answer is 8h04
